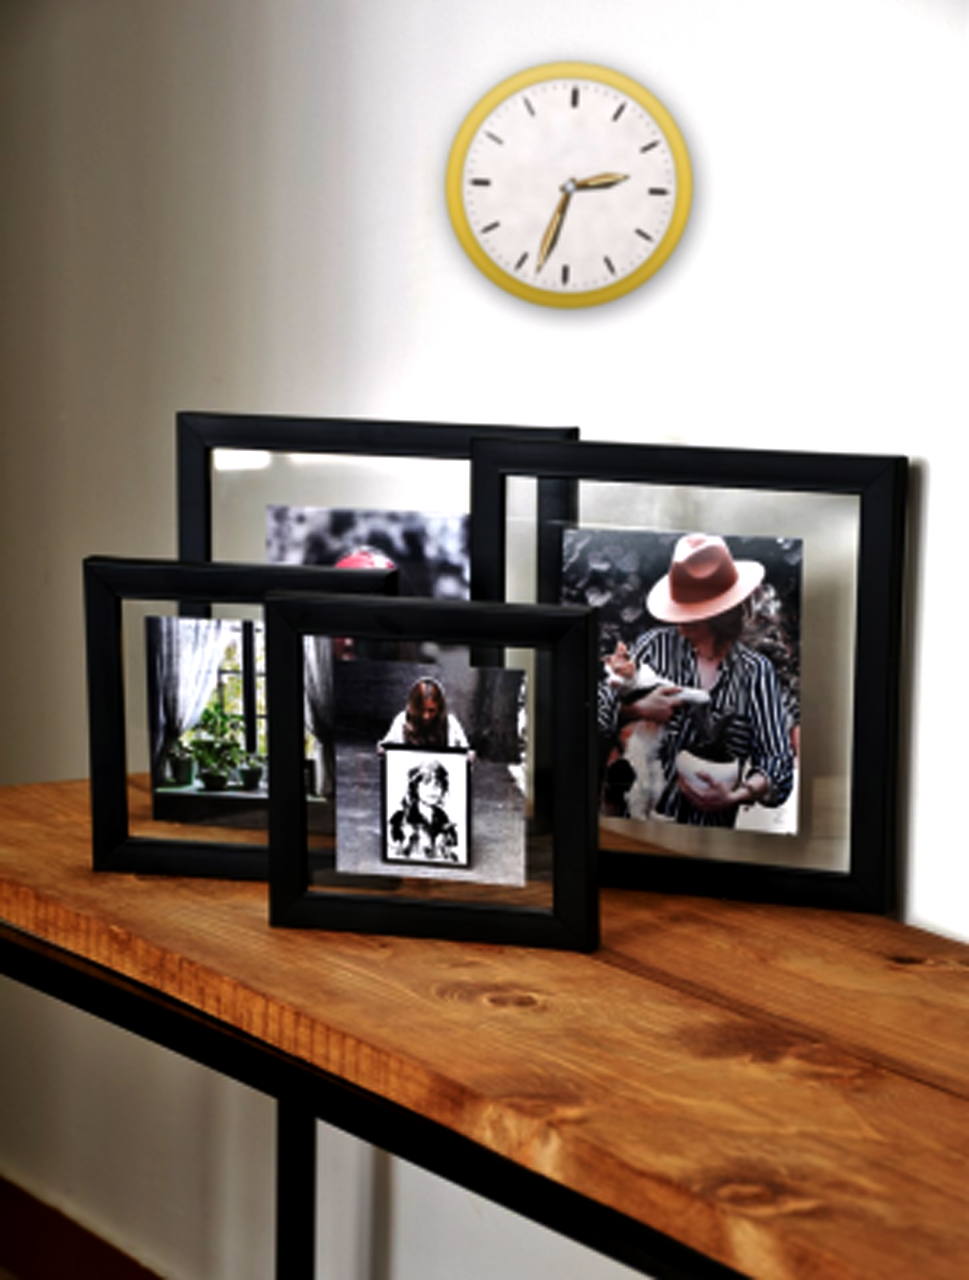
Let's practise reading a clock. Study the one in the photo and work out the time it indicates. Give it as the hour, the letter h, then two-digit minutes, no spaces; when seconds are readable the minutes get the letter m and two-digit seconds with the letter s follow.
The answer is 2h33
